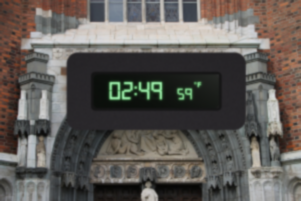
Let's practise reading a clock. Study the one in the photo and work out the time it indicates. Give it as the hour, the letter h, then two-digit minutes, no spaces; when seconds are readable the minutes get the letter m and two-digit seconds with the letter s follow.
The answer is 2h49
